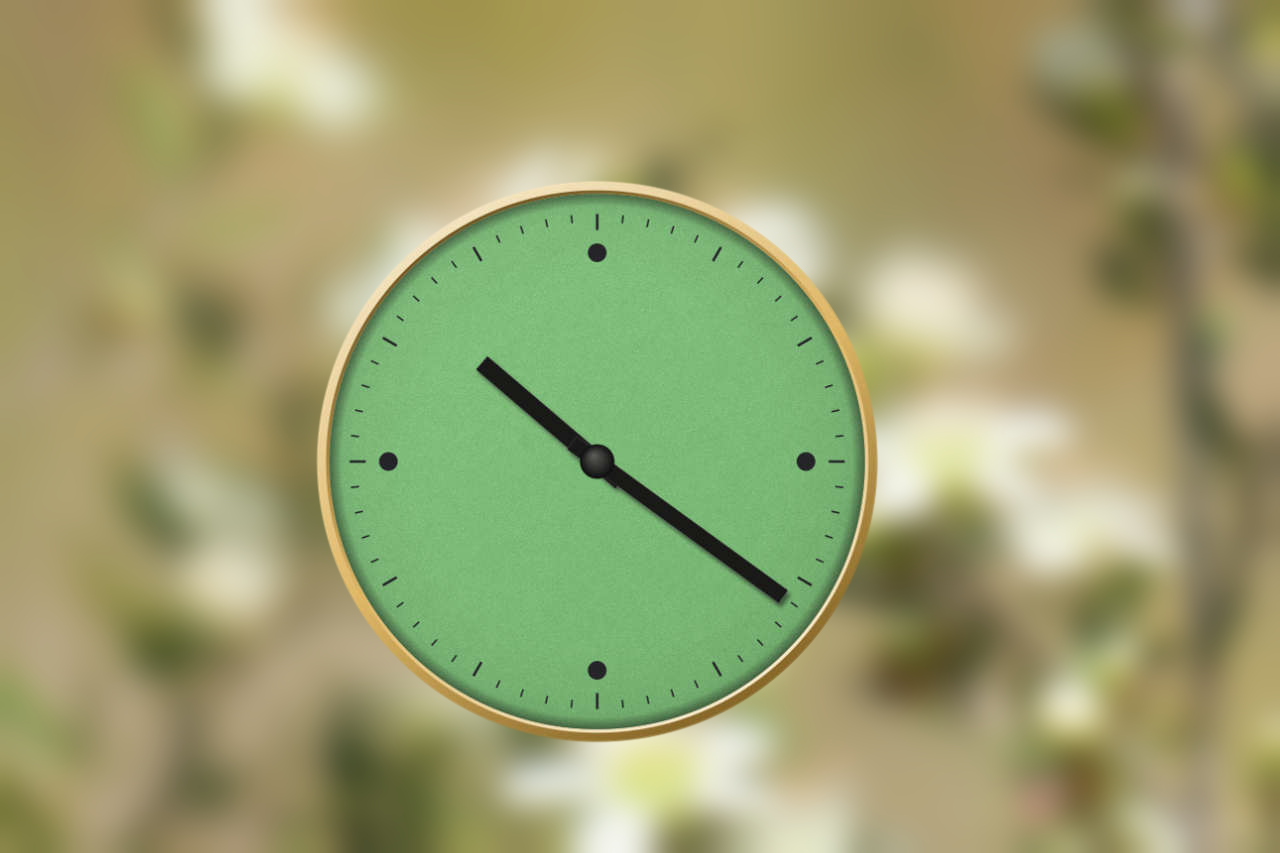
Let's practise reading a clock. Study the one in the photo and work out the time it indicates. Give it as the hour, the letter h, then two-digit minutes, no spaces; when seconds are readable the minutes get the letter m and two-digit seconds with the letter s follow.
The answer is 10h21
